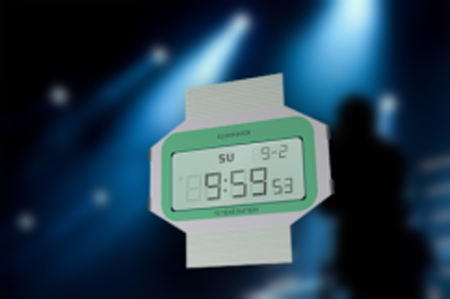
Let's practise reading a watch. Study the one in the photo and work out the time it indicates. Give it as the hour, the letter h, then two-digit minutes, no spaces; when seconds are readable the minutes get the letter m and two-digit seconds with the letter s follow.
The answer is 9h59m53s
